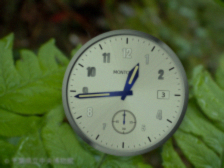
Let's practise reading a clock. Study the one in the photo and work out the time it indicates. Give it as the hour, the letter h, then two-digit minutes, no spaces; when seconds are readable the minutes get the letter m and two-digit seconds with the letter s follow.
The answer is 12h44
